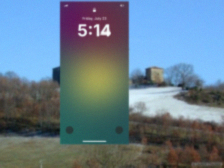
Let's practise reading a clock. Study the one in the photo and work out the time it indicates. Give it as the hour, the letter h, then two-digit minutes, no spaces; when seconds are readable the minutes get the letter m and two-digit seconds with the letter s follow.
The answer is 5h14
